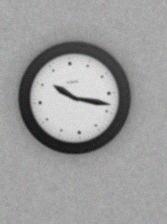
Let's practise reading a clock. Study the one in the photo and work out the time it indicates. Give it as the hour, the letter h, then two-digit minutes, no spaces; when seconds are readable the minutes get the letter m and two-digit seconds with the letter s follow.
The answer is 10h18
